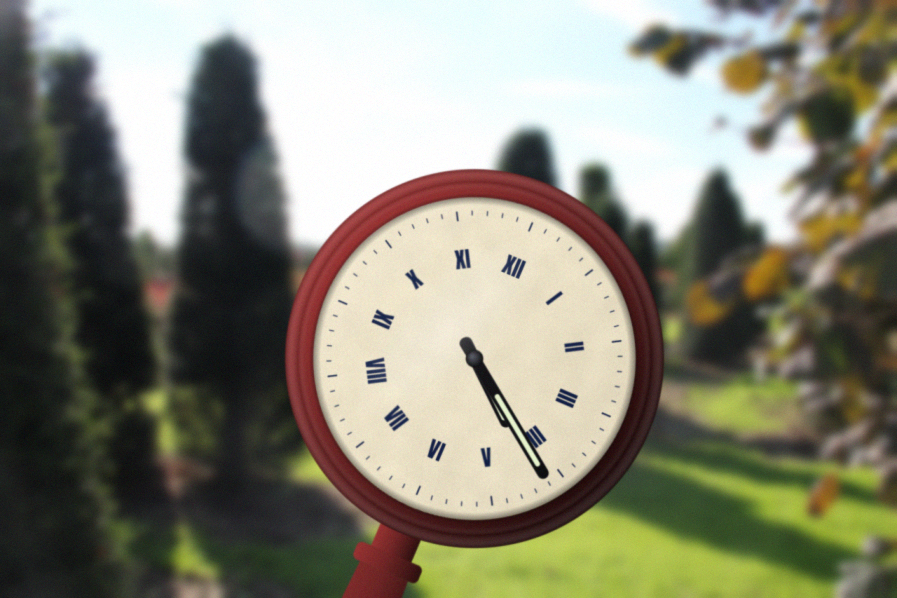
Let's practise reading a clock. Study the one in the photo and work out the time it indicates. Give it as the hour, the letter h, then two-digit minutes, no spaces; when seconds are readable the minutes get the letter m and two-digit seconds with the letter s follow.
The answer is 4h21
